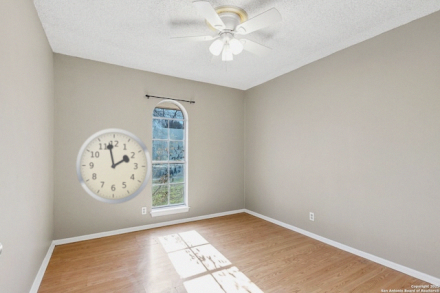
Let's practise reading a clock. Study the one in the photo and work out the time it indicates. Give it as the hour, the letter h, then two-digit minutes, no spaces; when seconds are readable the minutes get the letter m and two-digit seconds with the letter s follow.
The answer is 1h58
